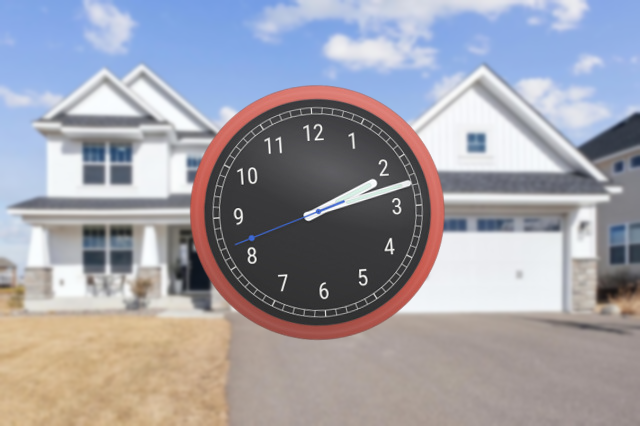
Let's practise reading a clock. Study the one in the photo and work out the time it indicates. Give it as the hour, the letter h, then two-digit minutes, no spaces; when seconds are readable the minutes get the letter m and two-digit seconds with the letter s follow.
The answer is 2h12m42s
